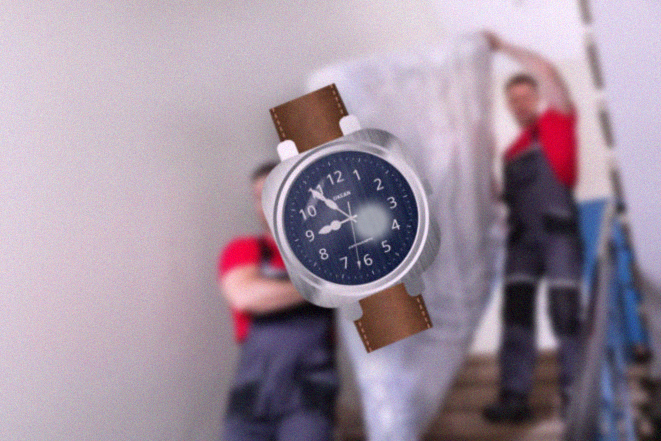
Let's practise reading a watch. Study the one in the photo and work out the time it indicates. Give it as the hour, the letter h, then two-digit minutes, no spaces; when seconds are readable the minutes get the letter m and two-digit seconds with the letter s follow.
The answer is 8h54m32s
